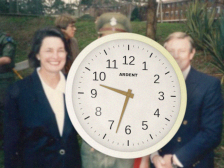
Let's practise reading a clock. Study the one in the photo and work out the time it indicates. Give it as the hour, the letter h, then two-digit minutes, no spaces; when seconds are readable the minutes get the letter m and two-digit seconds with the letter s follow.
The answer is 9h33
